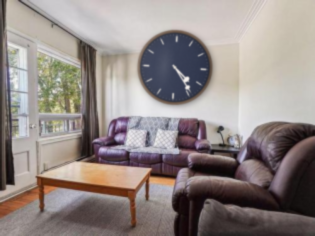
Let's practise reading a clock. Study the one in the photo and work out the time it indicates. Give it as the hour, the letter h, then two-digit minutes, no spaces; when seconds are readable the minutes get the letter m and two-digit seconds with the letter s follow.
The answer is 4h24
